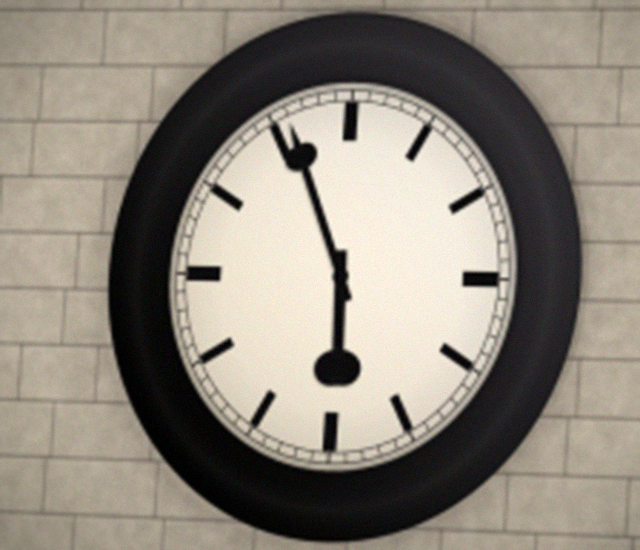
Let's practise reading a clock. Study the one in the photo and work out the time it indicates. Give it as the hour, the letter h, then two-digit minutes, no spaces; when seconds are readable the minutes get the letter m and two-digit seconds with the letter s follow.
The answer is 5h56
